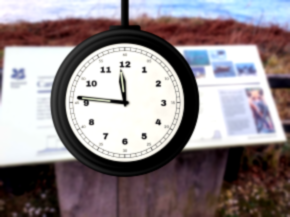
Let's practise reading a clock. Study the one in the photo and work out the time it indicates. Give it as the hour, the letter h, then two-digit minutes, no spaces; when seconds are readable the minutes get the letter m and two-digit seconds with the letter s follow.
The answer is 11h46
